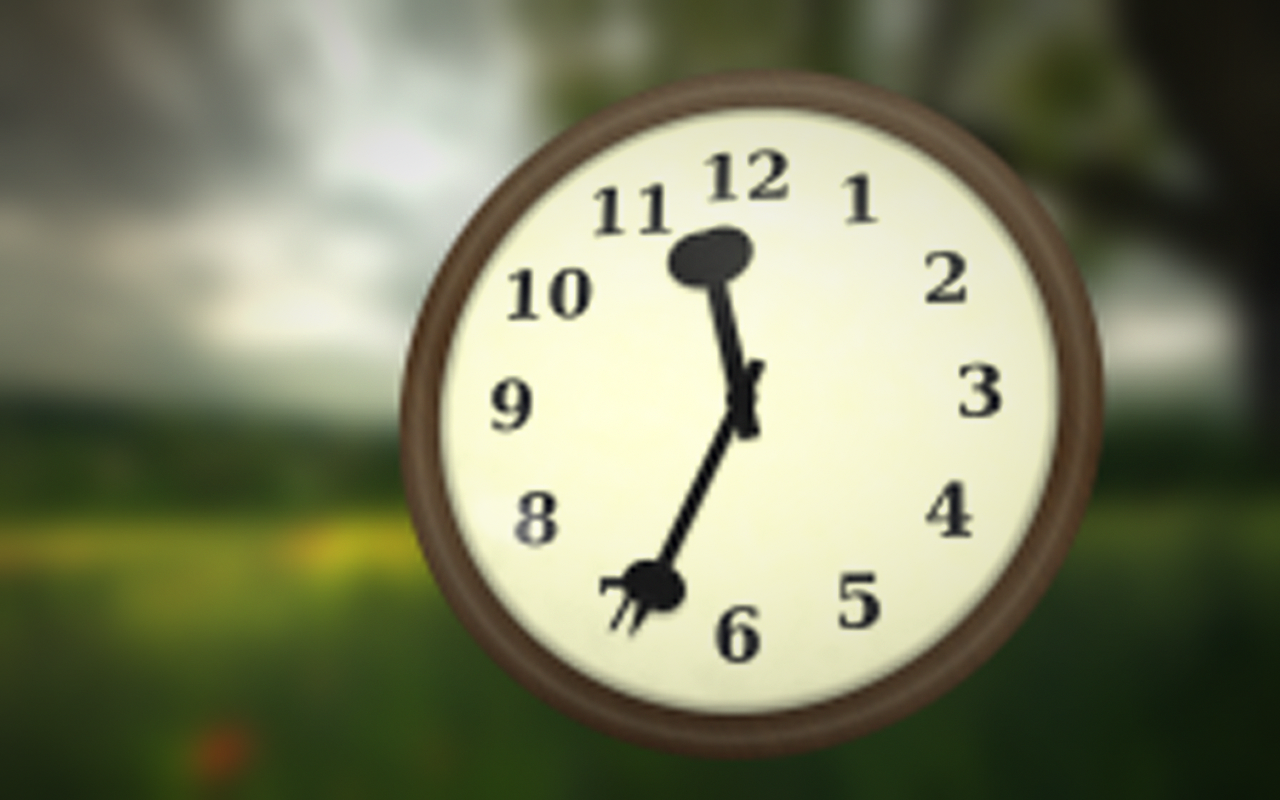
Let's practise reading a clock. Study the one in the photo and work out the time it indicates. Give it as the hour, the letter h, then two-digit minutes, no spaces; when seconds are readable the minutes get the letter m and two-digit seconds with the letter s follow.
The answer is 11h34
